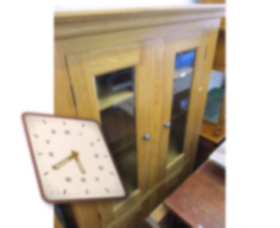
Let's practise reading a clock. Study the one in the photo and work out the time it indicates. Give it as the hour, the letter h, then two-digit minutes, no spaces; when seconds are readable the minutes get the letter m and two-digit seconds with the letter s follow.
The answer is 5h40
